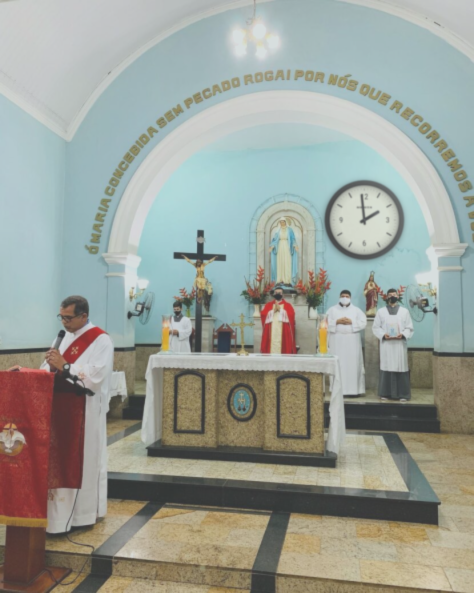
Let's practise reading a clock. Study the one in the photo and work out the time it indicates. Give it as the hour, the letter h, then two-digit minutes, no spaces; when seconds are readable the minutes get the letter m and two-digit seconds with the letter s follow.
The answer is 1h59
